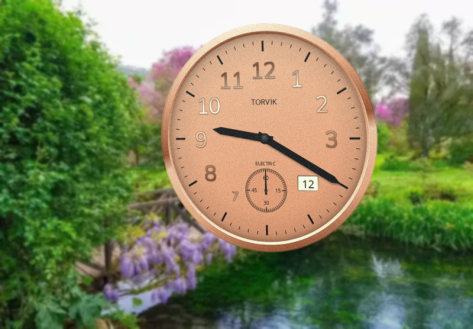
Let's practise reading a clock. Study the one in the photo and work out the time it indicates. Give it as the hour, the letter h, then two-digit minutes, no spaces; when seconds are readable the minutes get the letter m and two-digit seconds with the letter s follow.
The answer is 9h20
